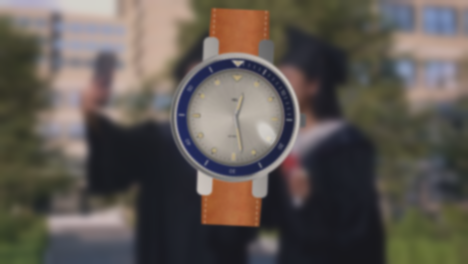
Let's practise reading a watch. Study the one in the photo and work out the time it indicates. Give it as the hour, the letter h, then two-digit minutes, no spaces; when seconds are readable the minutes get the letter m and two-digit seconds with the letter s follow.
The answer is 12h28
